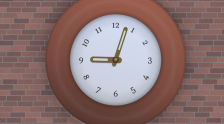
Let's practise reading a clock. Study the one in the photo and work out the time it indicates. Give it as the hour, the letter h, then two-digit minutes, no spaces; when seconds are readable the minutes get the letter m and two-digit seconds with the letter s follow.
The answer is 9h03
